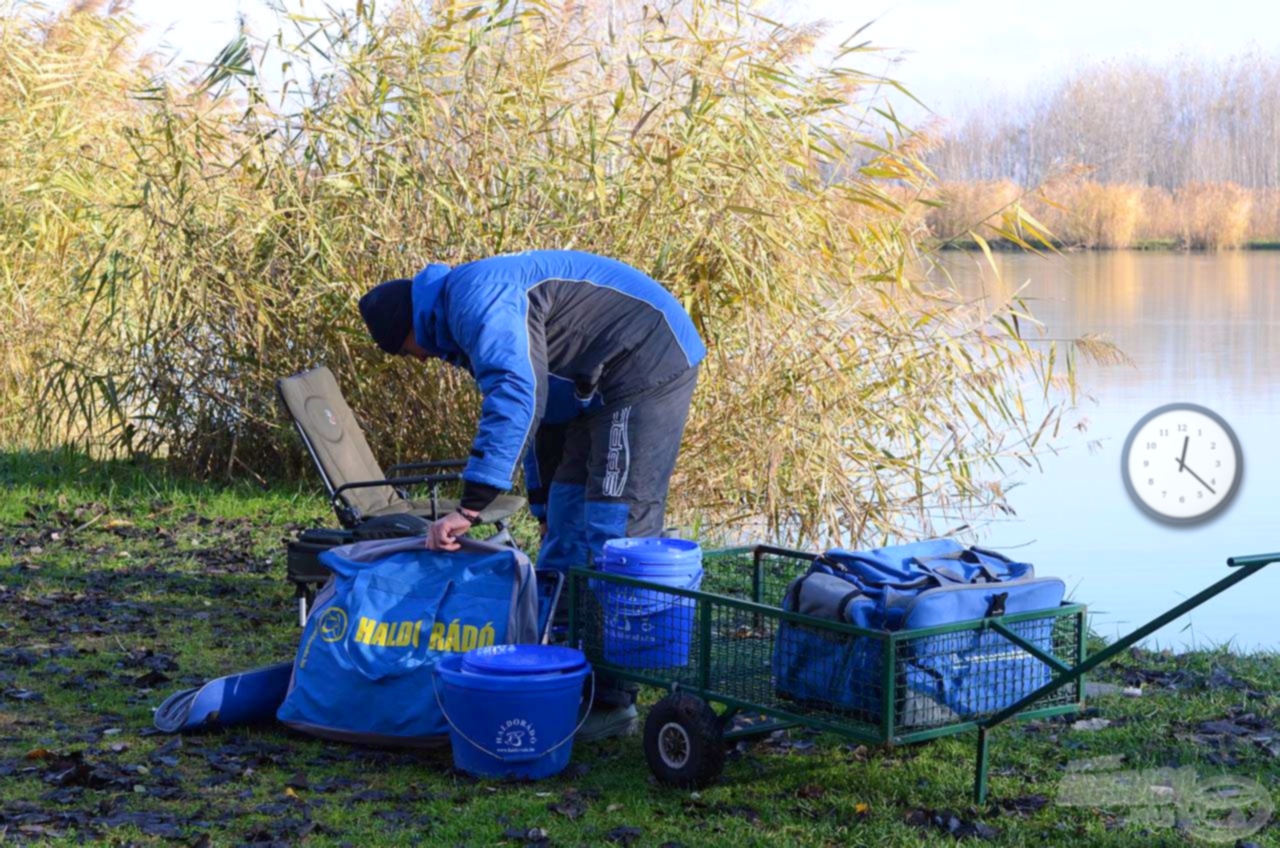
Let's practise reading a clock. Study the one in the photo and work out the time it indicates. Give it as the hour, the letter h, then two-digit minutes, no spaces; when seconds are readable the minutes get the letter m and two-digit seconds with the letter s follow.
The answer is 12h22
